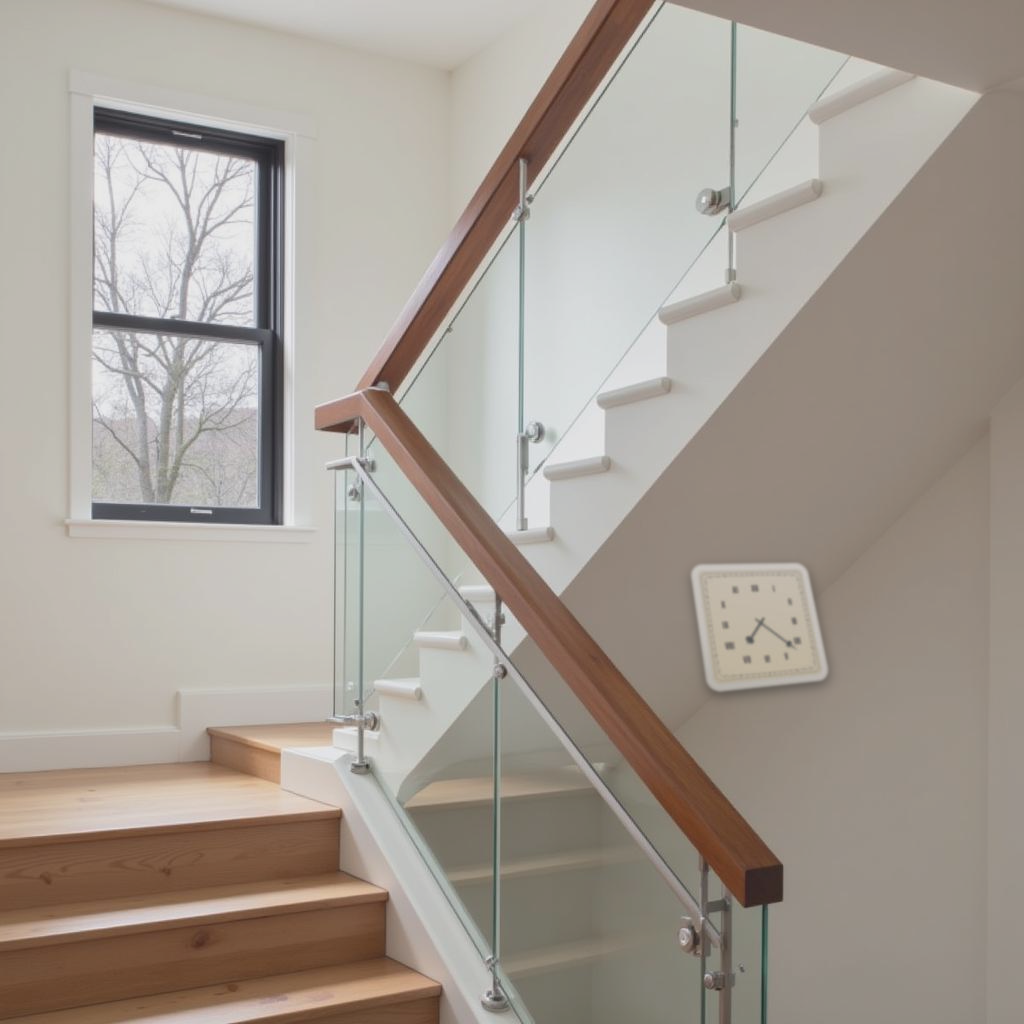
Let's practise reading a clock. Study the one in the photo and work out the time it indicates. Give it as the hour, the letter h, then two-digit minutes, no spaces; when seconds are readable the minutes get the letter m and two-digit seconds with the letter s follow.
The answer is 7h22
